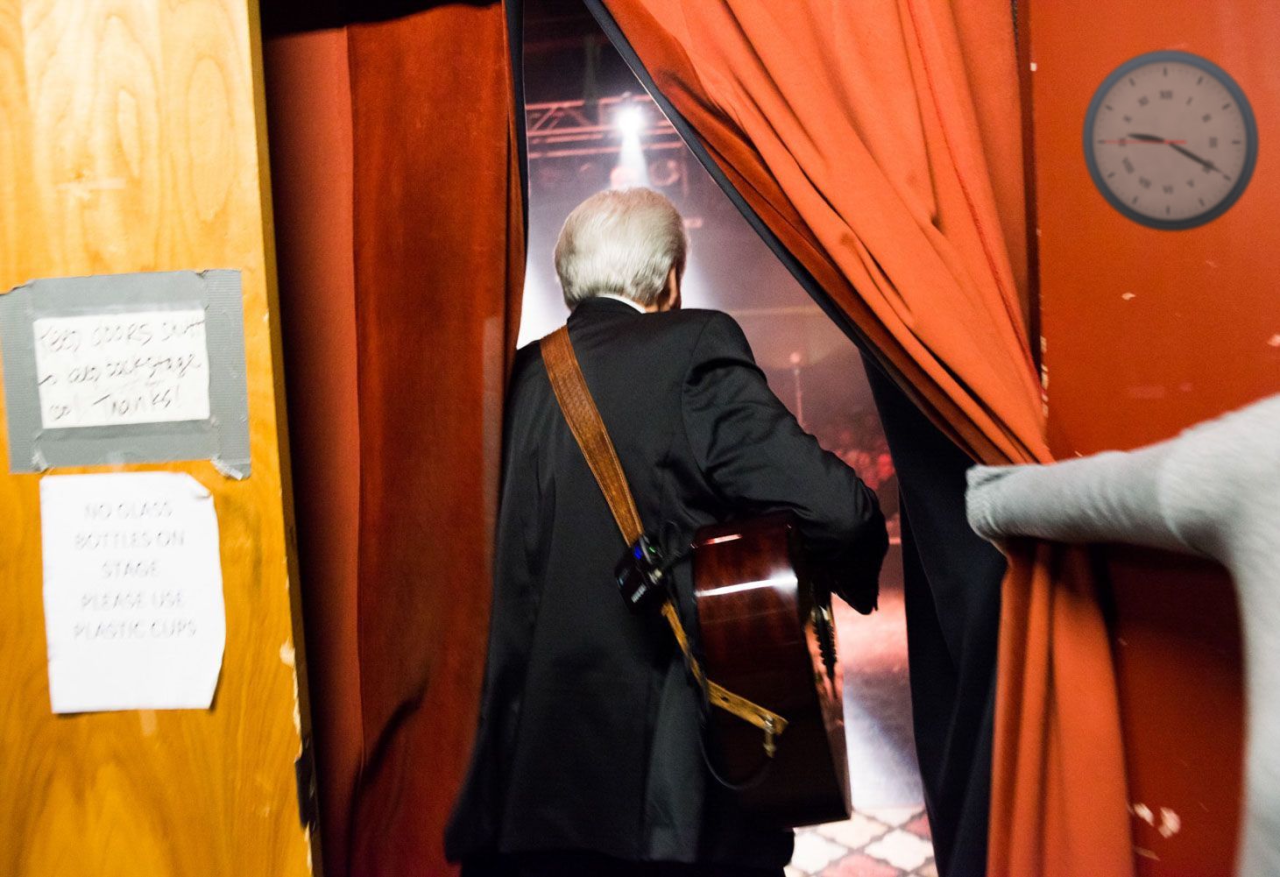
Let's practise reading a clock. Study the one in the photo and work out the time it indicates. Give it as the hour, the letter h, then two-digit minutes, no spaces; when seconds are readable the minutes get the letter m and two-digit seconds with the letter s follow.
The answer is 9h19m45s
